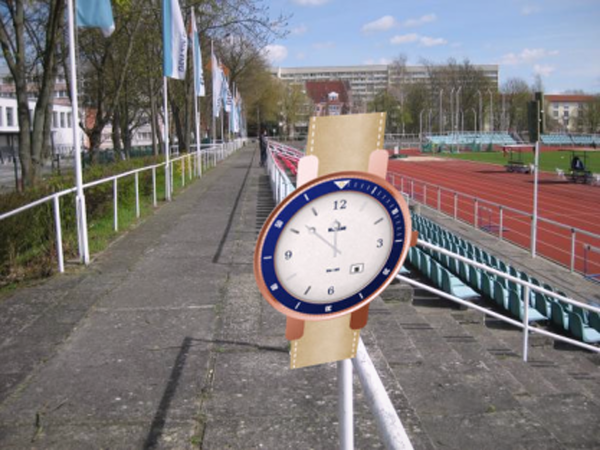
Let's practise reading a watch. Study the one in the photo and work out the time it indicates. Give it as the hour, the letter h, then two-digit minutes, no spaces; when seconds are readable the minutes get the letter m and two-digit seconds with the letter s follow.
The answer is 11h52
